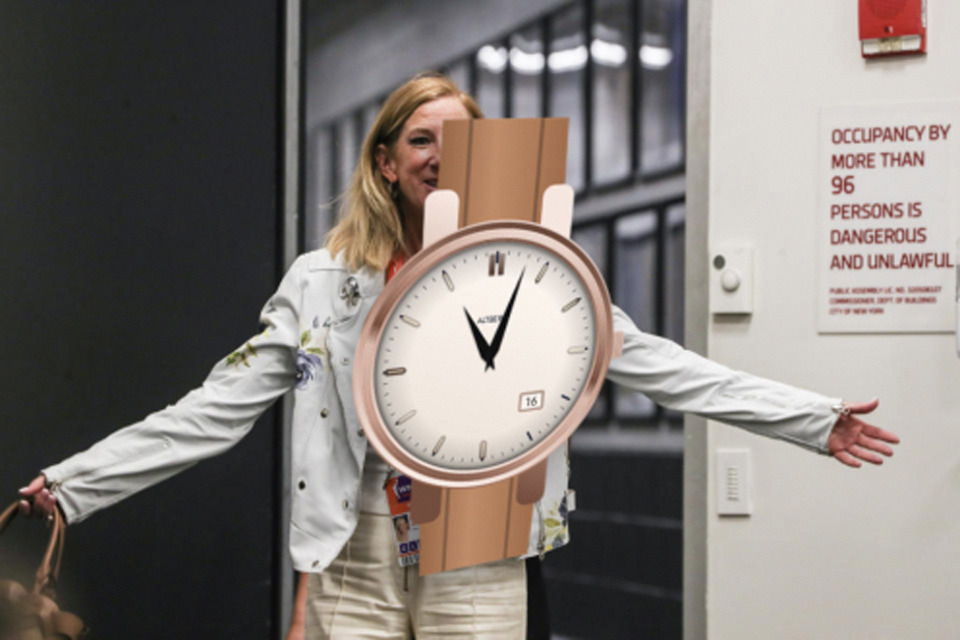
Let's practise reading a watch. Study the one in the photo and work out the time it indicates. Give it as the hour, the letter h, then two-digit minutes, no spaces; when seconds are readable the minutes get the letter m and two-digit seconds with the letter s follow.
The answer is 11h03
